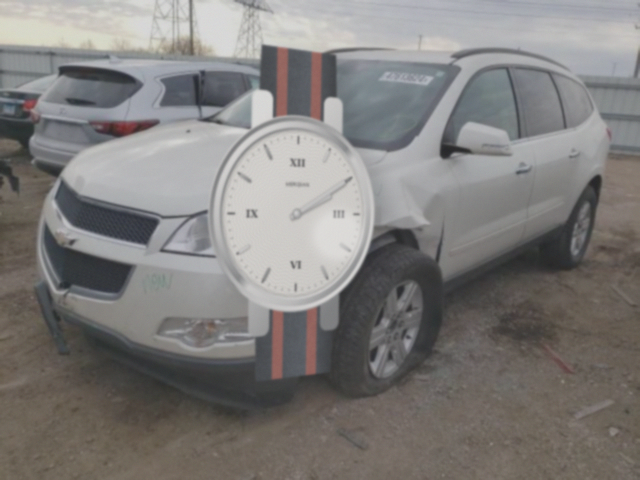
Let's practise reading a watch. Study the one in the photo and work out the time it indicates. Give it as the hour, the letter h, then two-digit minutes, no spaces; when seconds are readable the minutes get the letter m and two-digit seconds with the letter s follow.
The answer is 2h10
